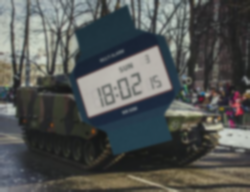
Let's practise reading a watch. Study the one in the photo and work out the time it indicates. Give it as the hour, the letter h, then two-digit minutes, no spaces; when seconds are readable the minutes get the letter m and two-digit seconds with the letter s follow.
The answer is 18h02
